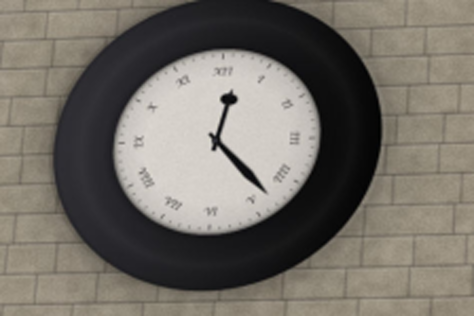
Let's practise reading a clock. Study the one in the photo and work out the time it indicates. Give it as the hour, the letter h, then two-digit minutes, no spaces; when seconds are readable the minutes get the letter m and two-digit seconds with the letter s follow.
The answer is 12h23
